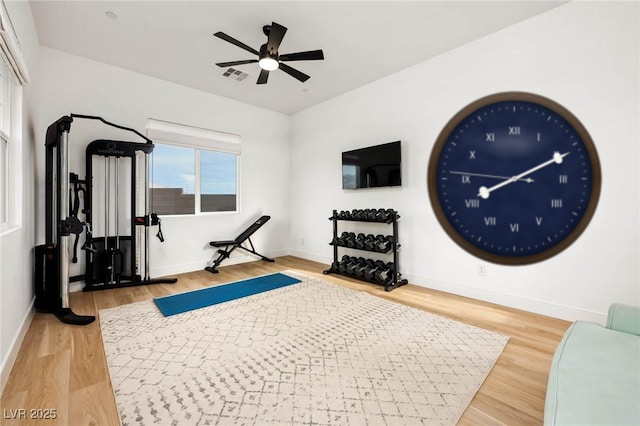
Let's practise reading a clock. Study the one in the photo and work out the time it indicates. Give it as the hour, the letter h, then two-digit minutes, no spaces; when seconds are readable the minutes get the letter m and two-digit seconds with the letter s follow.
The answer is 8h10m46s
